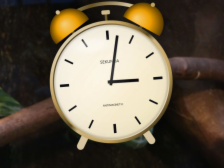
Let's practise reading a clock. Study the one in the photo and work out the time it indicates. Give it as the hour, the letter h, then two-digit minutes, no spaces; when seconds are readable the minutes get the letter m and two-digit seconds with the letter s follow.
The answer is 3h02
